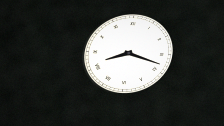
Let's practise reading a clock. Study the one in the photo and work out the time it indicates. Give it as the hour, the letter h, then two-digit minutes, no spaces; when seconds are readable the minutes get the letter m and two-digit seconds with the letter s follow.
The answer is 8h18
